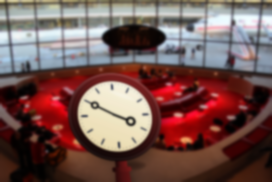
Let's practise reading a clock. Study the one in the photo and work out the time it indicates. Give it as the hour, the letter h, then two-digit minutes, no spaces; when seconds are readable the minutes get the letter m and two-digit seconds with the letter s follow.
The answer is 3h50
